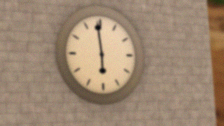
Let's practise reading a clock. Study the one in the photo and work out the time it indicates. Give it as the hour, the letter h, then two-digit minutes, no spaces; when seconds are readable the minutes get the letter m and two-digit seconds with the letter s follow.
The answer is 5h59
